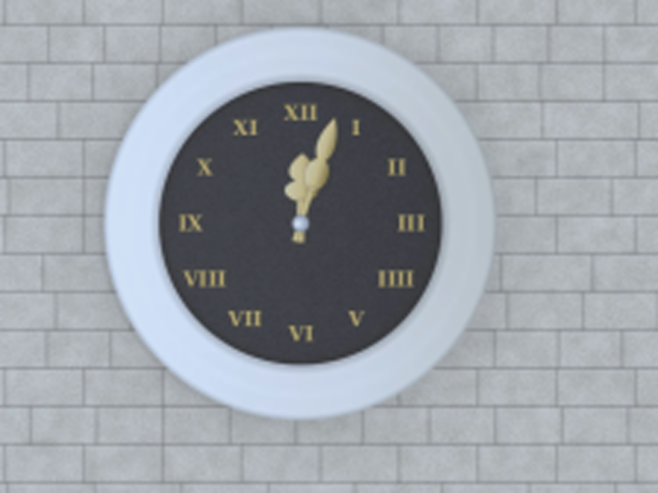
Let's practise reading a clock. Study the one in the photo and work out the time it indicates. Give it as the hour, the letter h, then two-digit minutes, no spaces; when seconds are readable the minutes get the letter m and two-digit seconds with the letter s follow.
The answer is 12h03
